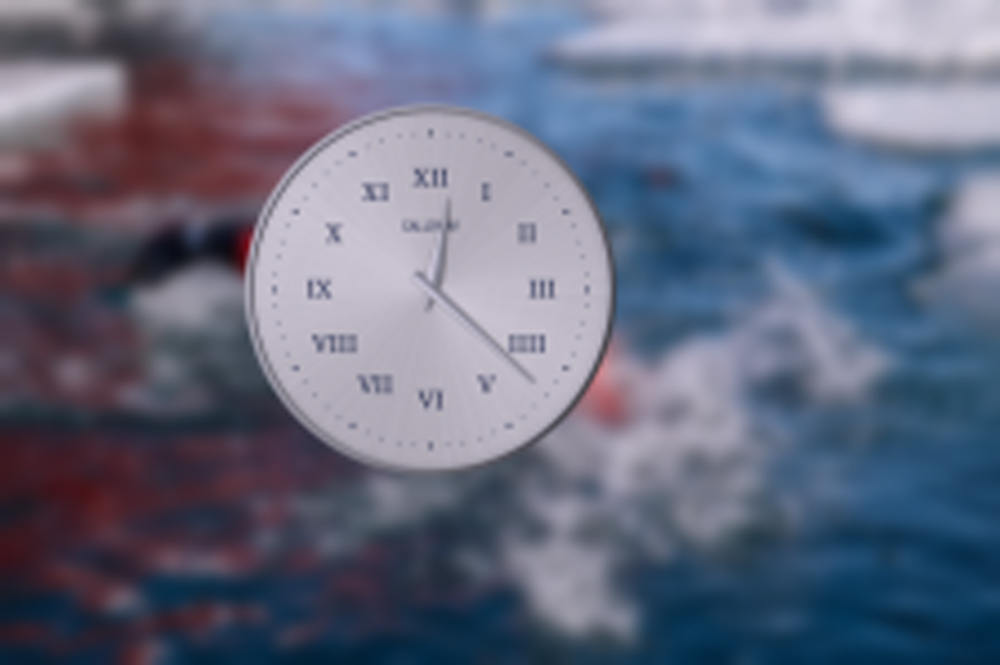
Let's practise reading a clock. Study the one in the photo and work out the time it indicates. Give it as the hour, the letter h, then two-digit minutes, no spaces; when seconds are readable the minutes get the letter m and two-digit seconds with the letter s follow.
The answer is 12h22
